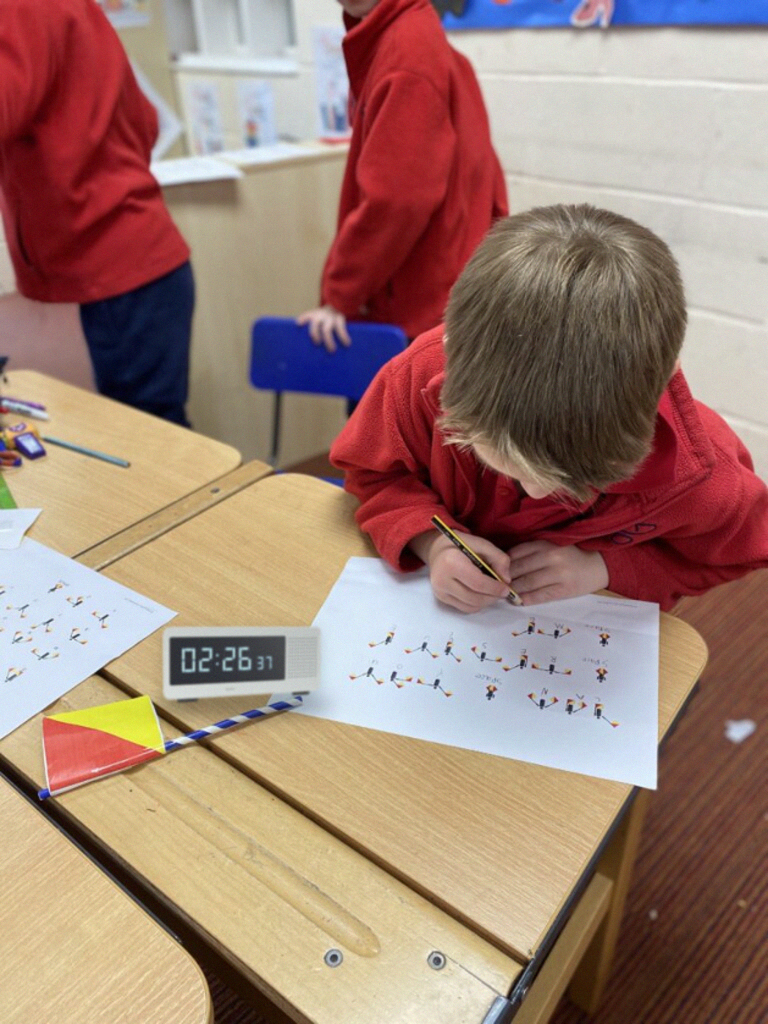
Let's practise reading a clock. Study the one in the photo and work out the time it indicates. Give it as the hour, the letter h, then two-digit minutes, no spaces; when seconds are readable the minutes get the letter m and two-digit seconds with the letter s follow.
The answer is 2h26
